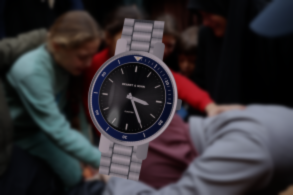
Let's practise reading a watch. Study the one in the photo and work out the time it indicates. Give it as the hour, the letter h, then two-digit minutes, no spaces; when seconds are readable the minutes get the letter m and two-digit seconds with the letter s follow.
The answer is 3h25
